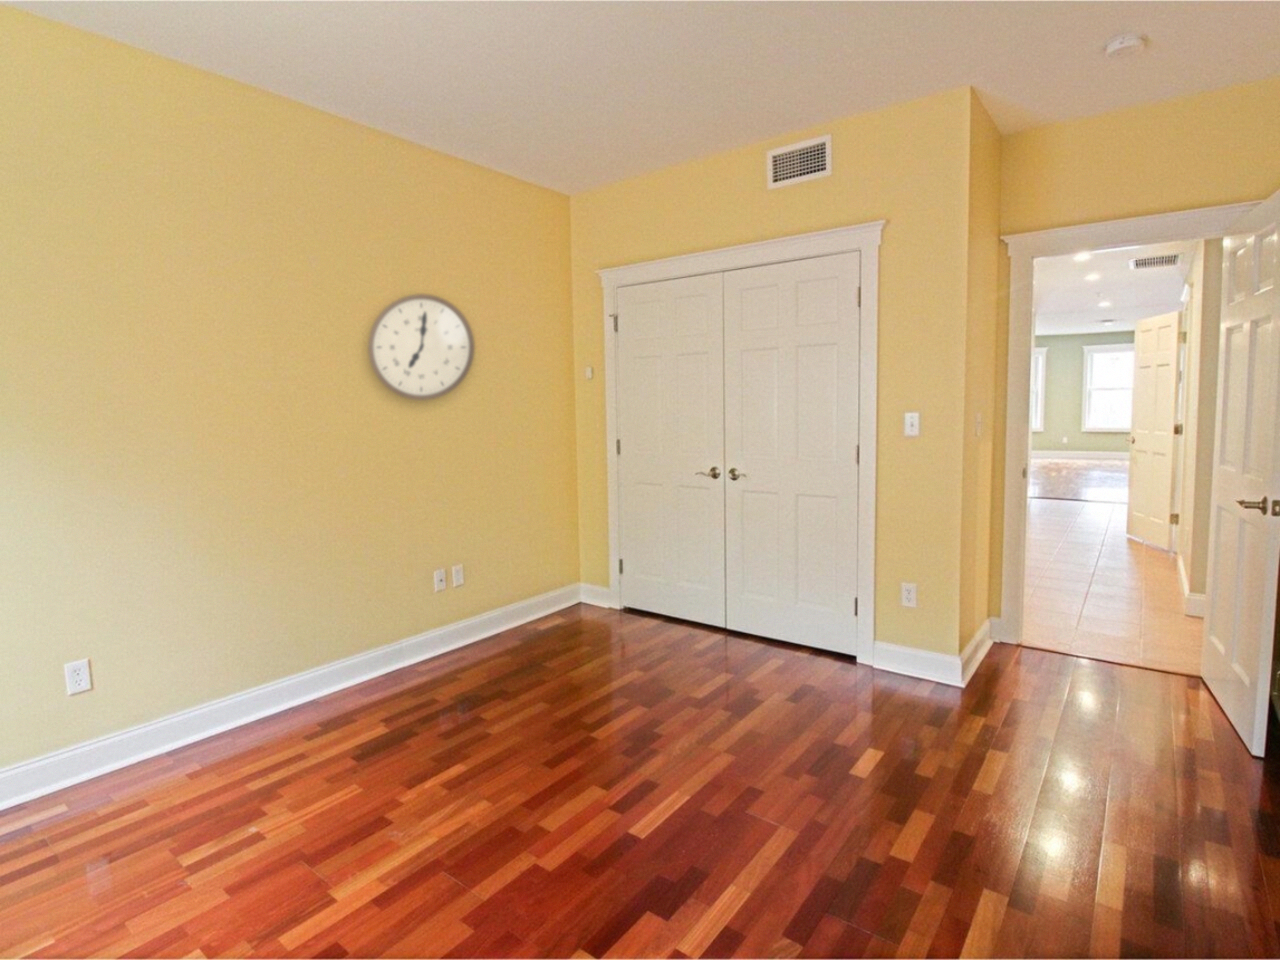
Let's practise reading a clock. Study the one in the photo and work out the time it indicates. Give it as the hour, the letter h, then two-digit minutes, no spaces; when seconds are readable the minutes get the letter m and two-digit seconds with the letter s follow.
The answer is 7h01
